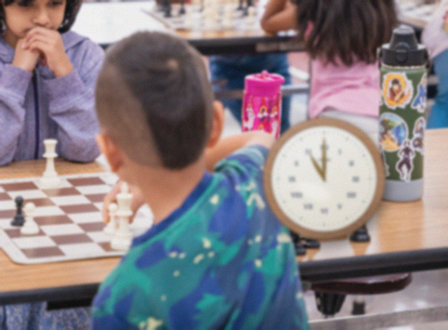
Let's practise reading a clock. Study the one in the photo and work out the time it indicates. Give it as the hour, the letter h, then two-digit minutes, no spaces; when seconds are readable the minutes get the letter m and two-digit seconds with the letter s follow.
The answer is 11h00
